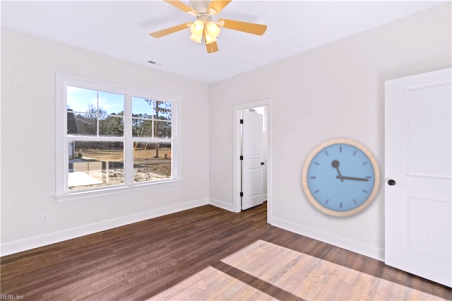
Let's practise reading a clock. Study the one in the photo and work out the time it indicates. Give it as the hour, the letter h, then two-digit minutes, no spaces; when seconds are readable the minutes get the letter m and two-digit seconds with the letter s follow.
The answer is 11h16
